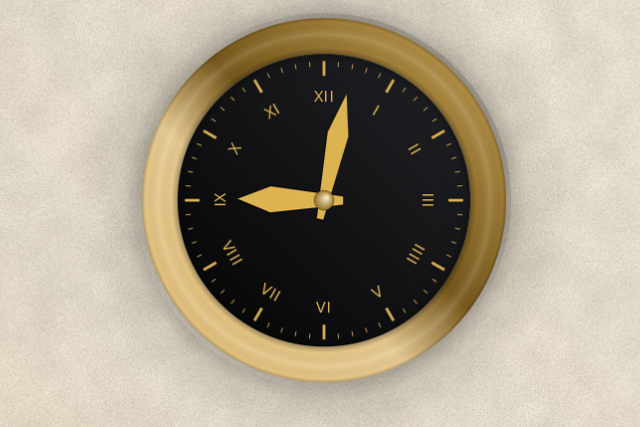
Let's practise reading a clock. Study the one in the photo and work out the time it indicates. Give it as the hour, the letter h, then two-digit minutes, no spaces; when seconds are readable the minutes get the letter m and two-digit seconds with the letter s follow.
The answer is 9h02
